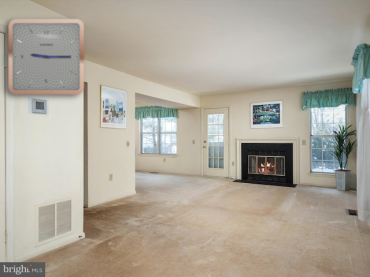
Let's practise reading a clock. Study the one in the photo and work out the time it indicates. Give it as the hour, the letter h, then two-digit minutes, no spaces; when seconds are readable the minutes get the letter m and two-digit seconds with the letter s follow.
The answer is 9h15
